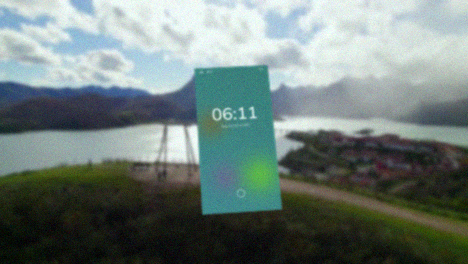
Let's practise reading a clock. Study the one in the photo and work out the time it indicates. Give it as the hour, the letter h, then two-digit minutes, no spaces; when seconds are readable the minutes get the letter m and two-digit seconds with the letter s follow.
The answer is 6h11
